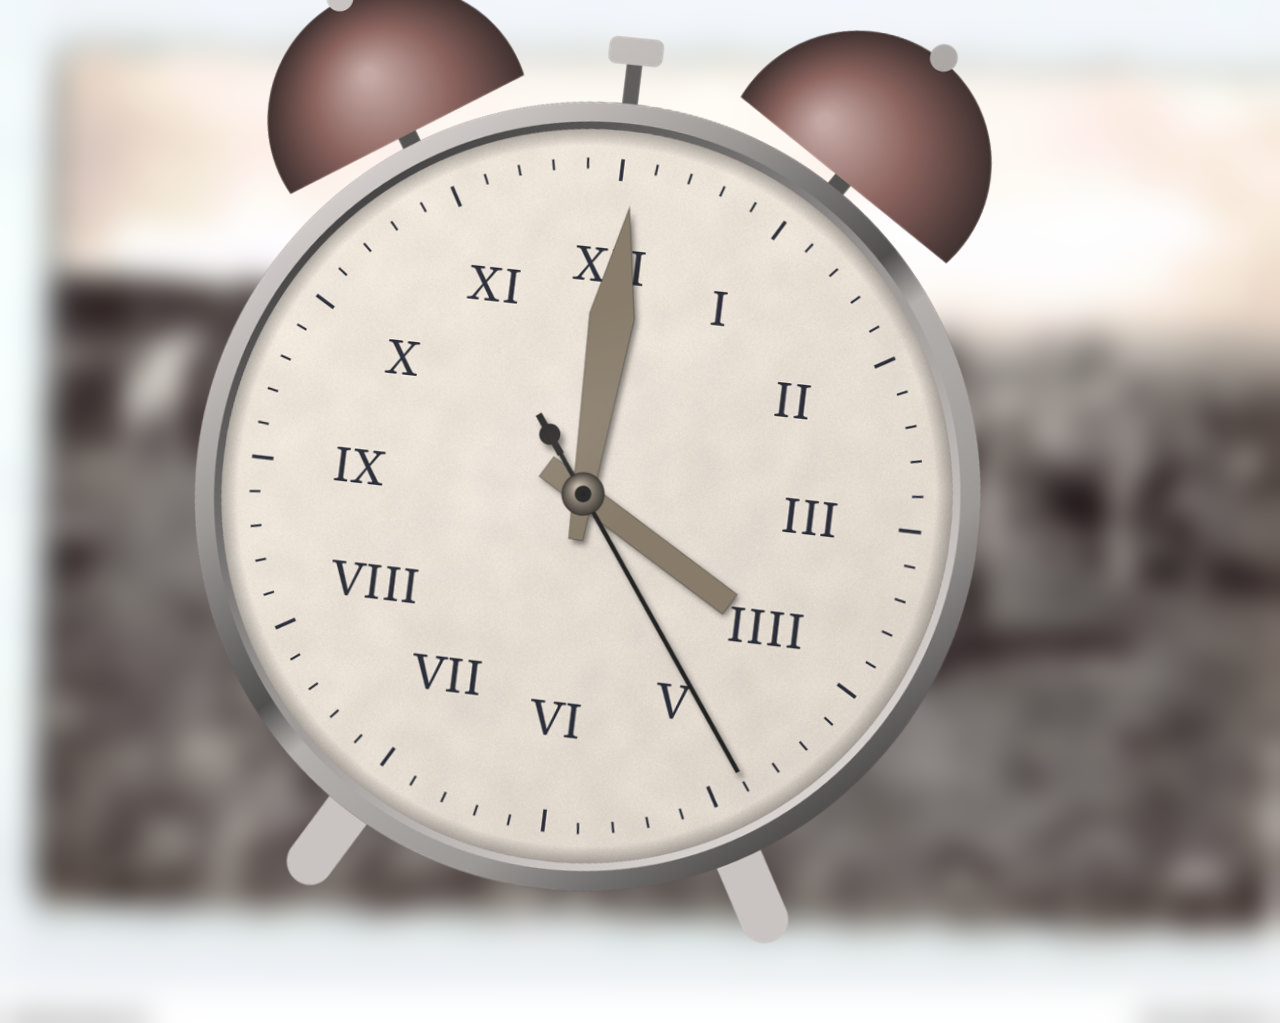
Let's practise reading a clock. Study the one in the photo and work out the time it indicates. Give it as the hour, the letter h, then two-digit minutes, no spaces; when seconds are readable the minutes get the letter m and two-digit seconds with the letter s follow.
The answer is 4h00m24s
